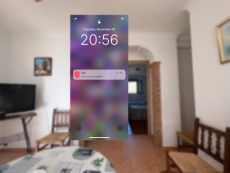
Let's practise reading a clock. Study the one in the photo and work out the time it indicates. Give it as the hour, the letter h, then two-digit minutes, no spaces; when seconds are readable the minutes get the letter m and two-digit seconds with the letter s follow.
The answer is 20h56
